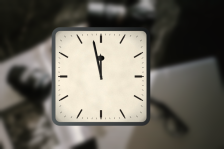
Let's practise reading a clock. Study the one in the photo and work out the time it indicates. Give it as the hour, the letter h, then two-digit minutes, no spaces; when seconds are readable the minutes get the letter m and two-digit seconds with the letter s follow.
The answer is 11h58
